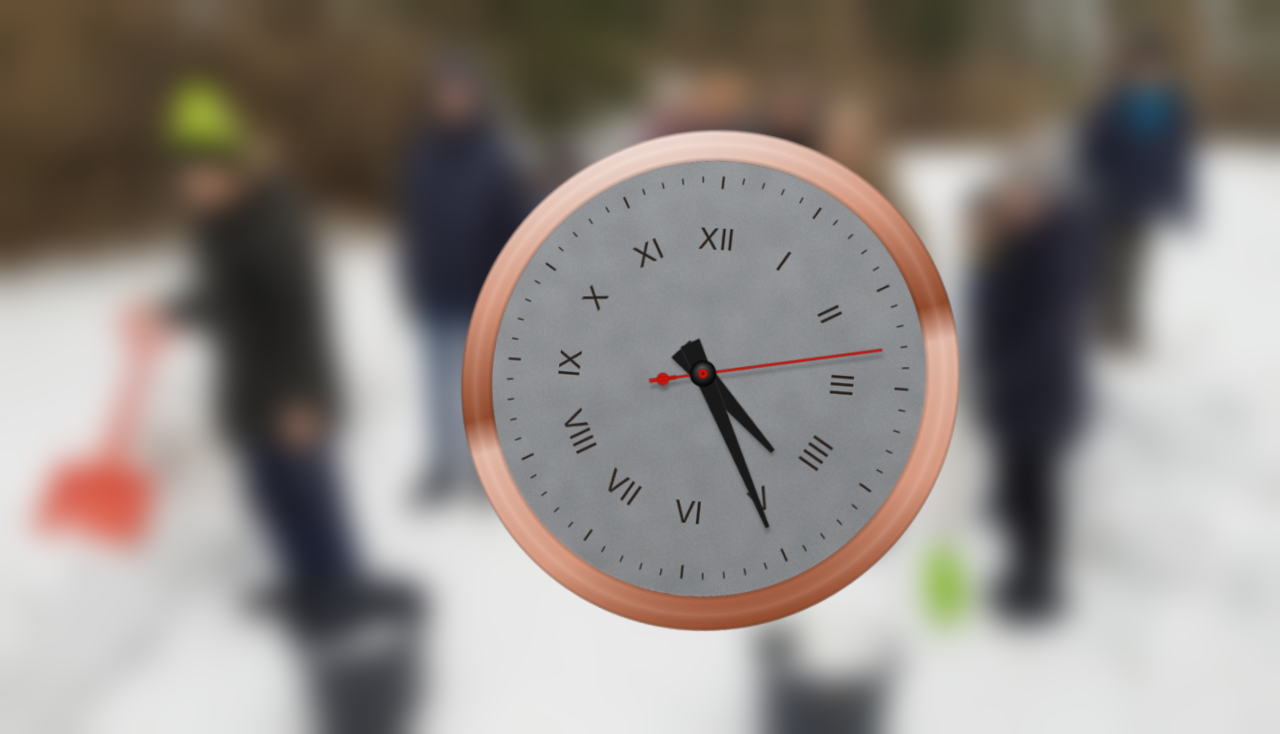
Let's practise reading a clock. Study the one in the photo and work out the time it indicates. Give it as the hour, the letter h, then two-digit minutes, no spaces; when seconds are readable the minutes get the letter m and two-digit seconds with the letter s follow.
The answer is 4h25m13s
